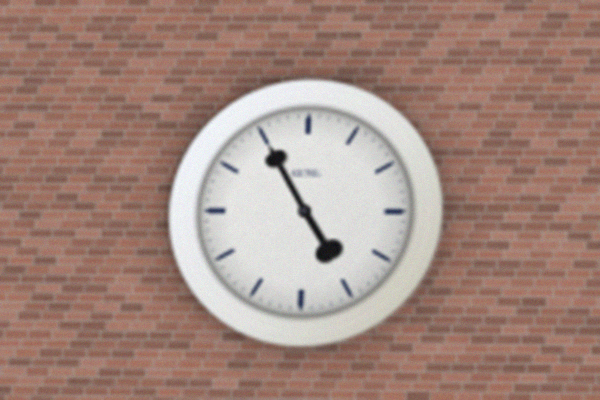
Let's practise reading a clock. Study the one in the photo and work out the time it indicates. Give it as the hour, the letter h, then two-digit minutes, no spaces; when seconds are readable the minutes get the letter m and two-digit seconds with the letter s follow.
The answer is 4h55
